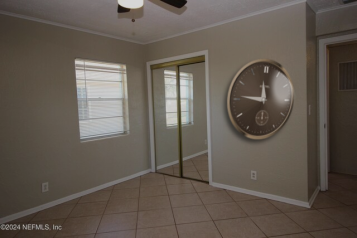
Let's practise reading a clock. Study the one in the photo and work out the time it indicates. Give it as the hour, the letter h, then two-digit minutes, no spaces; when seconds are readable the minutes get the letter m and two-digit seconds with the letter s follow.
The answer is 11h46
